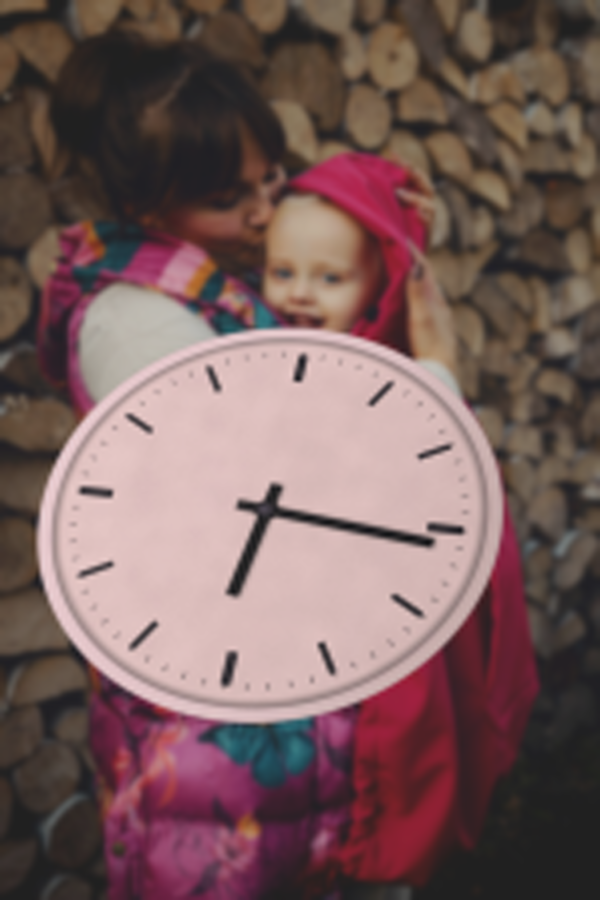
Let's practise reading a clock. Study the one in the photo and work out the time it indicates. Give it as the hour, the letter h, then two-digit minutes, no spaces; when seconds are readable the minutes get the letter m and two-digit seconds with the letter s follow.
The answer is 6h16
